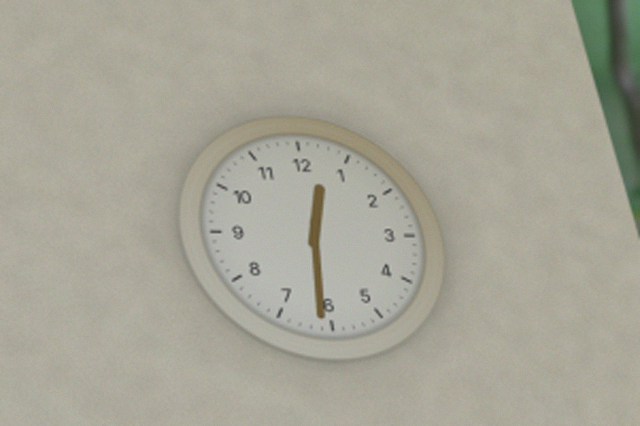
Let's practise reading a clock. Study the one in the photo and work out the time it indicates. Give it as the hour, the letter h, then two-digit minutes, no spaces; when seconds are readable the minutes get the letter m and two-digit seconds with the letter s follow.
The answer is 12h31
